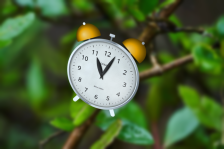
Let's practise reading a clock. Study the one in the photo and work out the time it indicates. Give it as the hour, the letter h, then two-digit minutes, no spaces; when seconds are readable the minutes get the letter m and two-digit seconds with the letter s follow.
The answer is 11h03
